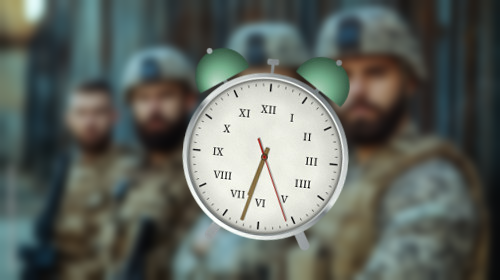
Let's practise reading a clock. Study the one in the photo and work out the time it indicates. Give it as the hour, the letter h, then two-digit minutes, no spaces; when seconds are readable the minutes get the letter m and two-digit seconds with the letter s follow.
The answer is 6h32m26s
